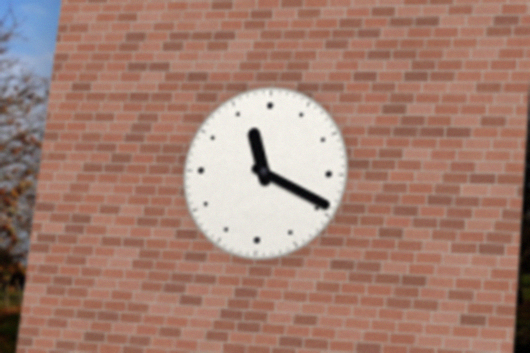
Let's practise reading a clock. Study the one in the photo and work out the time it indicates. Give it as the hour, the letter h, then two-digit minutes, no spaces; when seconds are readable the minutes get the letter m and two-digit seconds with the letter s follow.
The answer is 11h19
